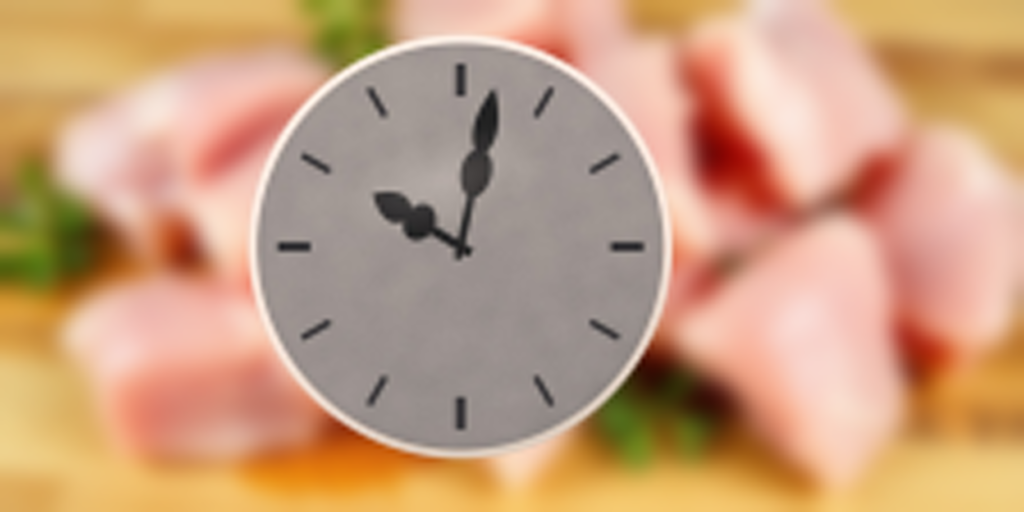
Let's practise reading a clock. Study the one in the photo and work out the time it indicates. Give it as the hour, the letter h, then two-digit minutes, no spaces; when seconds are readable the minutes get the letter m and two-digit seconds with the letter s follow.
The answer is 10h02
